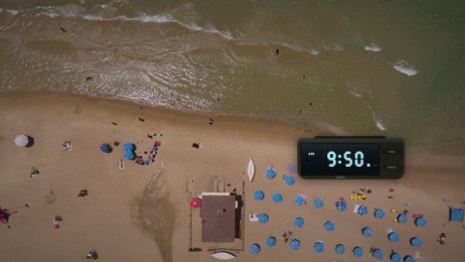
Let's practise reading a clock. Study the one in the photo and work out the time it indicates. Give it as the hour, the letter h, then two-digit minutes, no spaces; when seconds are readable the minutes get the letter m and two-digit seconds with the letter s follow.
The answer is 9h50
